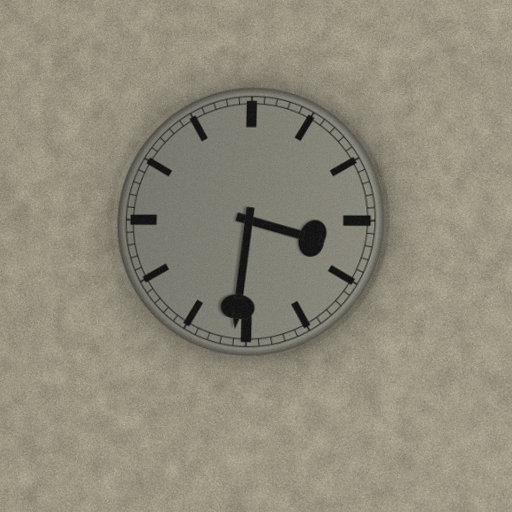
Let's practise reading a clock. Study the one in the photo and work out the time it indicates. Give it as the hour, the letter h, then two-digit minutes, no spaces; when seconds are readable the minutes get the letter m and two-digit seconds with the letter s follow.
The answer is 3h31
